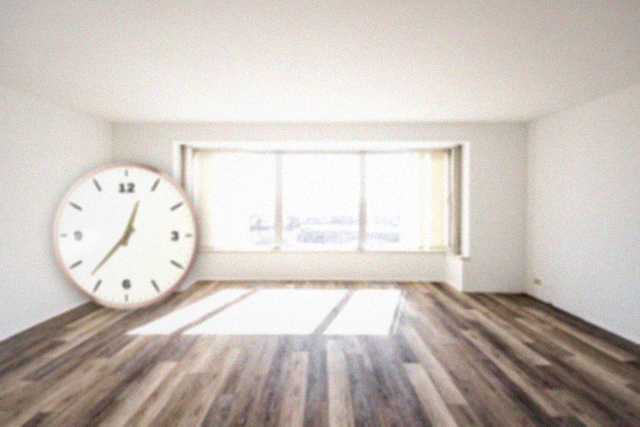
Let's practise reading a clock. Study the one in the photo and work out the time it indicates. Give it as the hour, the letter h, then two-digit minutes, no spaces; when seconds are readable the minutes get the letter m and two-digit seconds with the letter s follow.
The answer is 12h37
